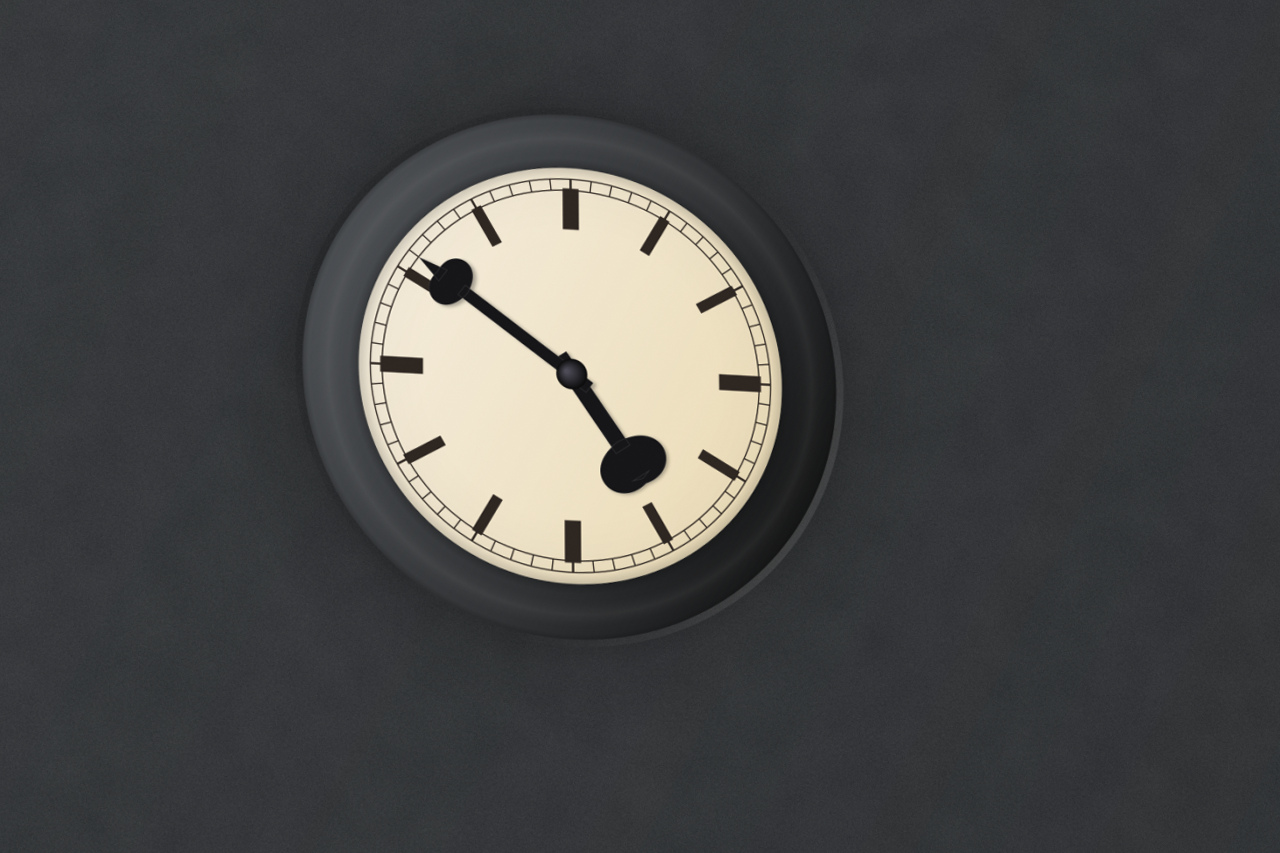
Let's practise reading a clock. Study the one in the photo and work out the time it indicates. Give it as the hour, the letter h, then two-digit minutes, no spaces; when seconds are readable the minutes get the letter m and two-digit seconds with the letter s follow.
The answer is 4h51
